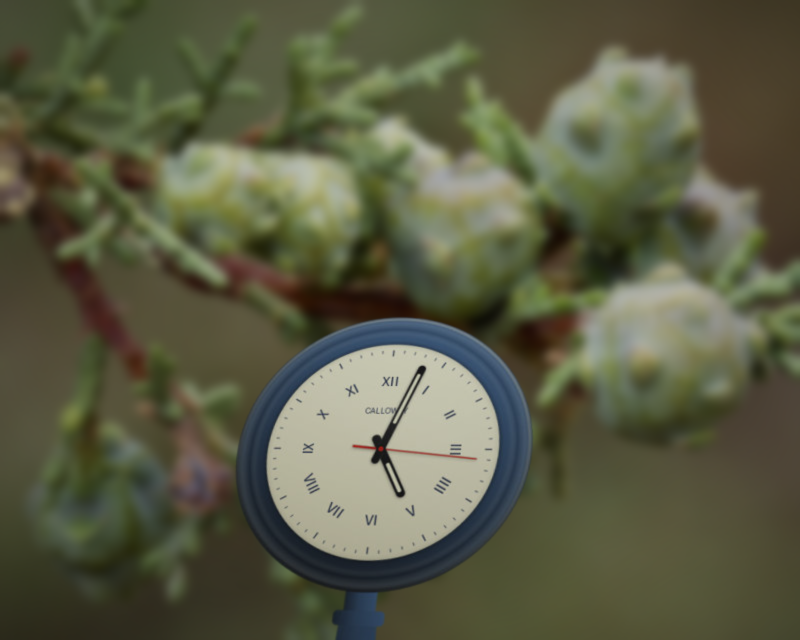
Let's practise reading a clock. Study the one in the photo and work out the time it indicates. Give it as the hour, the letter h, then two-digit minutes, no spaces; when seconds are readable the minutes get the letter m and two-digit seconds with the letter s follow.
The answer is 5h03m16s
